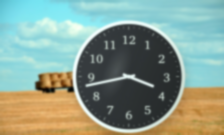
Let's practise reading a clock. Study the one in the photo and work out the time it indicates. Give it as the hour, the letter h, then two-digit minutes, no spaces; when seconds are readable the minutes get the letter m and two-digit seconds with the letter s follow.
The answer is 3h43
